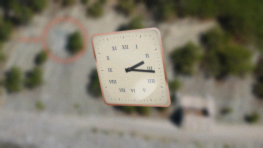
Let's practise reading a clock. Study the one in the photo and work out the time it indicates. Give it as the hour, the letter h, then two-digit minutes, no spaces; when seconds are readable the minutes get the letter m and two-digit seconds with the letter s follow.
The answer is 2h16
